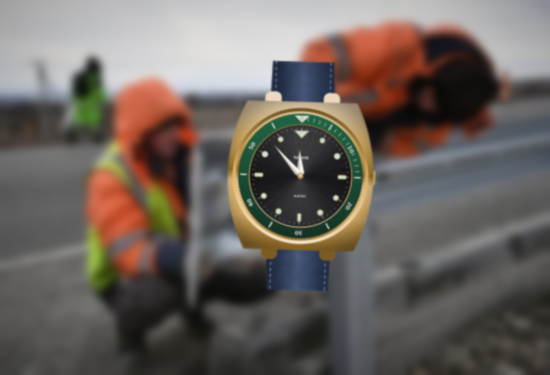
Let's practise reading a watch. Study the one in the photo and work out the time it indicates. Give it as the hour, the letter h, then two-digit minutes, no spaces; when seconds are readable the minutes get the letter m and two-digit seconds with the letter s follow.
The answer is 11h53
